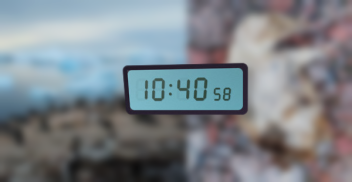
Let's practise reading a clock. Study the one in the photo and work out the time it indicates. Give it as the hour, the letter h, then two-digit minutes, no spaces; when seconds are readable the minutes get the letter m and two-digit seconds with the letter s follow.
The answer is 10h40m58s
